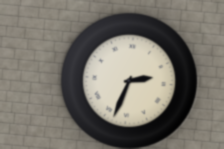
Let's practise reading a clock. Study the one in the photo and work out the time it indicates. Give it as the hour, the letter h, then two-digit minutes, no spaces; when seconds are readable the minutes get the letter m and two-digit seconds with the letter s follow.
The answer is 2h33
